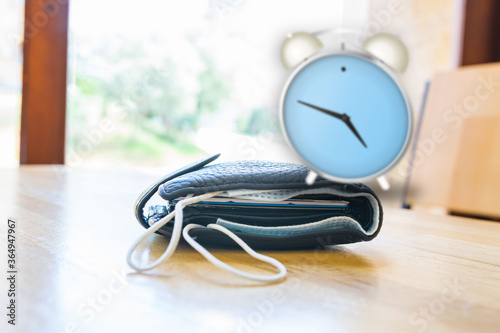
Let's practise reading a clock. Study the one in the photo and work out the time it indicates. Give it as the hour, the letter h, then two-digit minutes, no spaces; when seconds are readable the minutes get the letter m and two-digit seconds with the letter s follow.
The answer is 4h48
